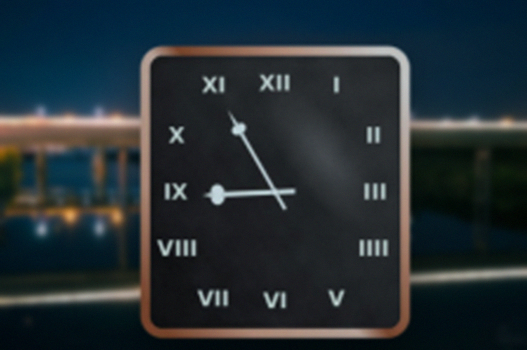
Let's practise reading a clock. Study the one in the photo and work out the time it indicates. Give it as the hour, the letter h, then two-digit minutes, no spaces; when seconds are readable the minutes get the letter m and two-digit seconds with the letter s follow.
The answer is 8h55
